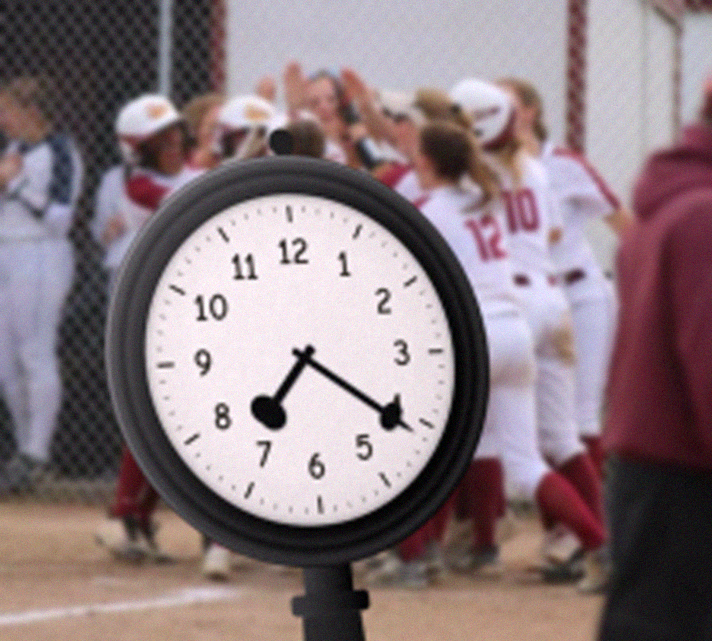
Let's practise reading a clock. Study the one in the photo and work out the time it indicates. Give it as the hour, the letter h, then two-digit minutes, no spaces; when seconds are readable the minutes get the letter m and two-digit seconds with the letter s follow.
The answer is 7h21
